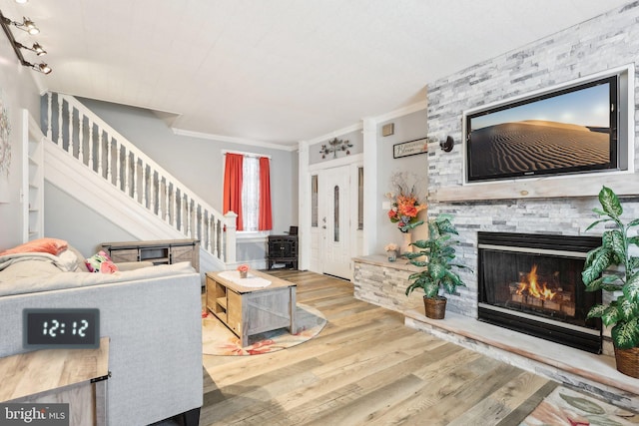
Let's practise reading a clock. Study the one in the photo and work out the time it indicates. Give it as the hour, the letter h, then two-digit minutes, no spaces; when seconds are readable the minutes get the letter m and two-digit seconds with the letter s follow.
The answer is 12h12
